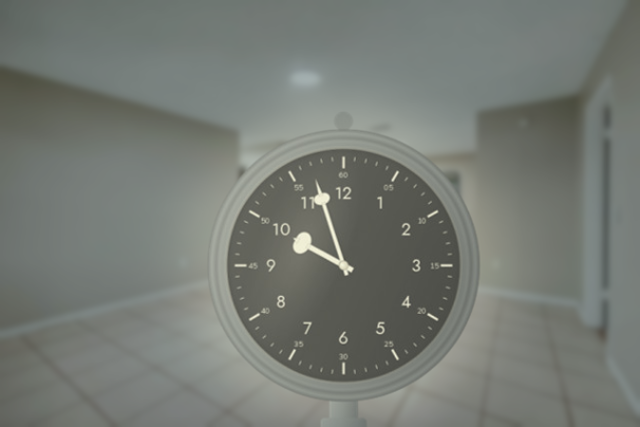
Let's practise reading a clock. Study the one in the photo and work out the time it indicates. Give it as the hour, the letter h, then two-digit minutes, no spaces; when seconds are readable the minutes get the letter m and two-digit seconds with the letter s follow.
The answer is 9h57
